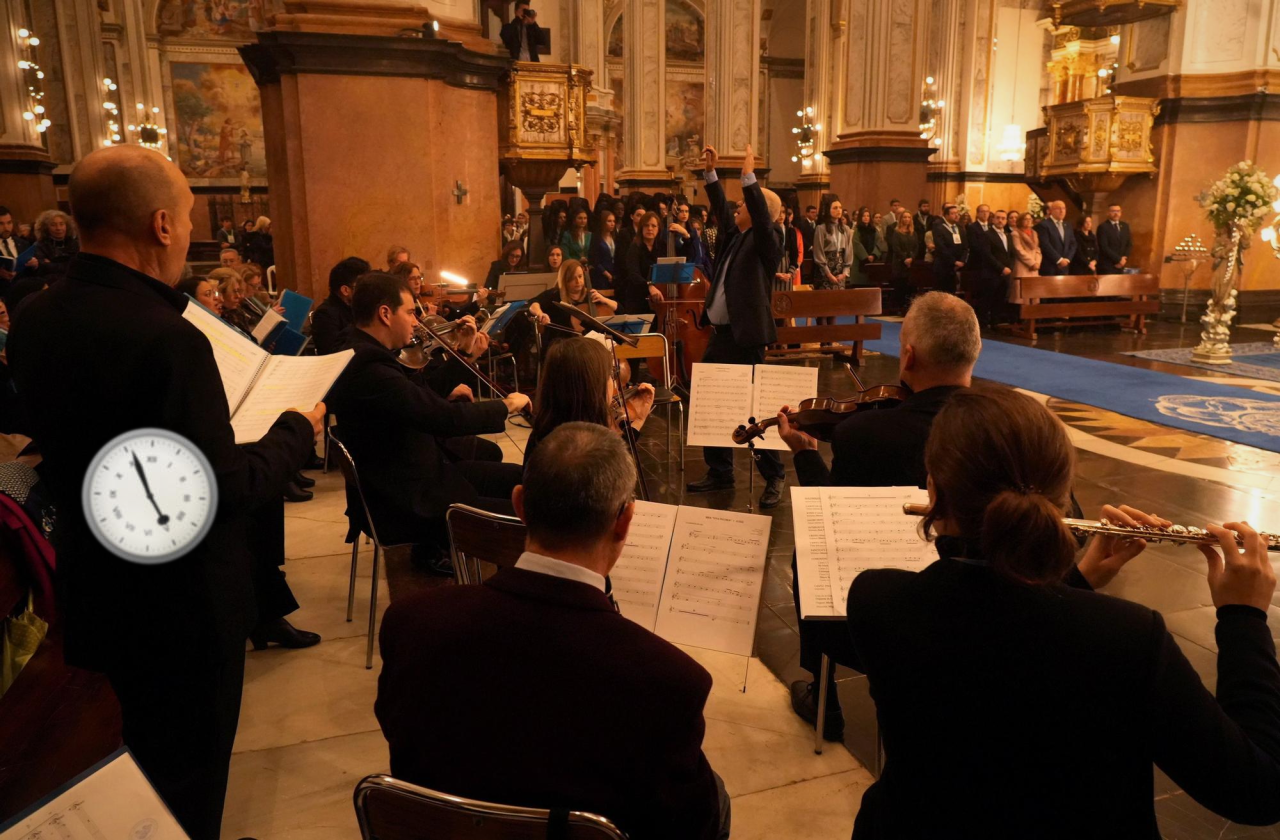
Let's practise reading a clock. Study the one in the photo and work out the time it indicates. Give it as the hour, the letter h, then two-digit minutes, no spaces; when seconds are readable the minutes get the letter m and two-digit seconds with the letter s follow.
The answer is 4h56
